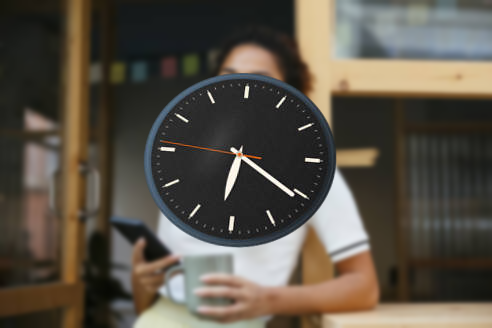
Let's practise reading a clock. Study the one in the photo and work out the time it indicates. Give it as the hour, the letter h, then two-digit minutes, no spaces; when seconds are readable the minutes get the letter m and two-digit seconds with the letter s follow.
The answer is 6h20m46s
